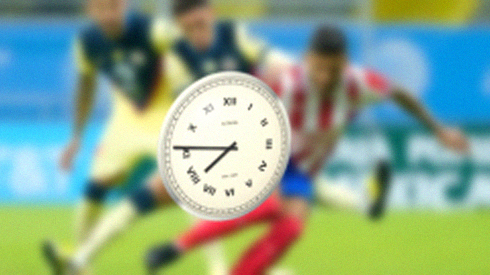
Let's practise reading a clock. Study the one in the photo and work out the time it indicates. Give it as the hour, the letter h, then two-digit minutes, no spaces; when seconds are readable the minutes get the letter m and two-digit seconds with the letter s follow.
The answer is 7h46
